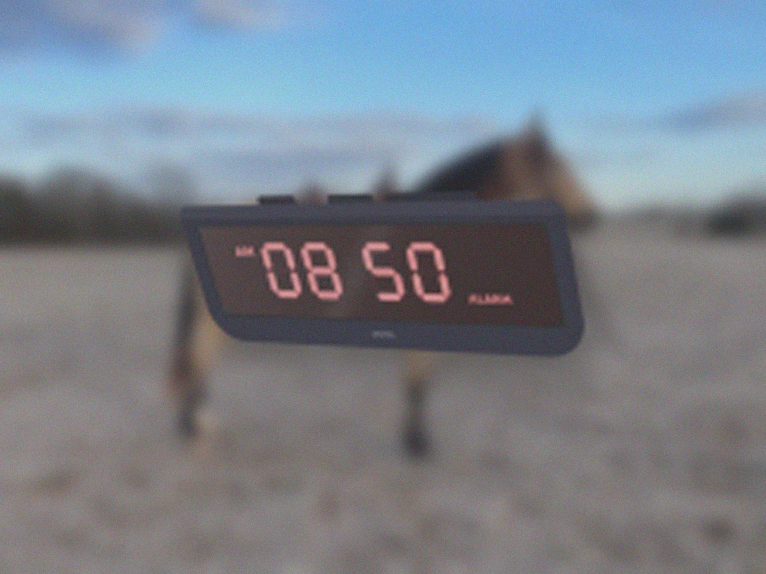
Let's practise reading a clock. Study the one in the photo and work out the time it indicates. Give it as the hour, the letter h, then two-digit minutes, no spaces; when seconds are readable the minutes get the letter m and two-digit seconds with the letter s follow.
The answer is 8h50
